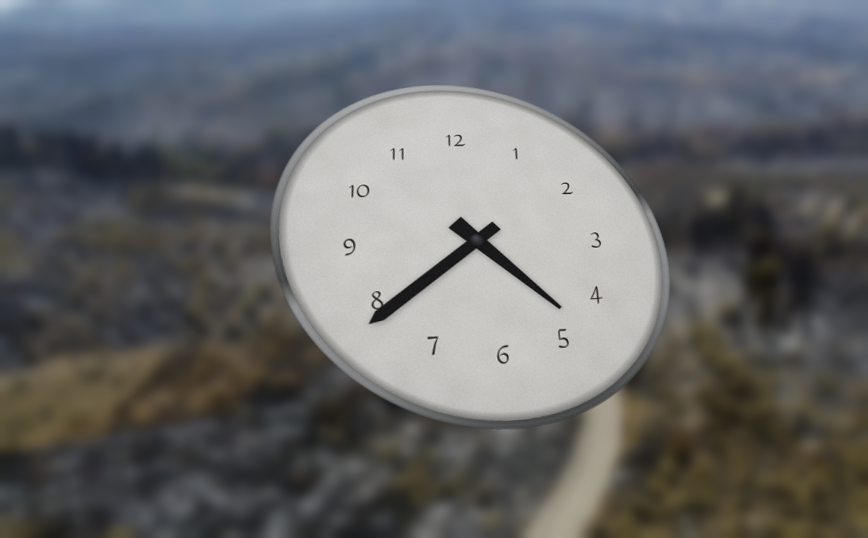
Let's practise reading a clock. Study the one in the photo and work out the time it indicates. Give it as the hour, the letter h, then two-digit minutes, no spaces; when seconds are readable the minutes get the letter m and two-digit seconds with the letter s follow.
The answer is 4h39
